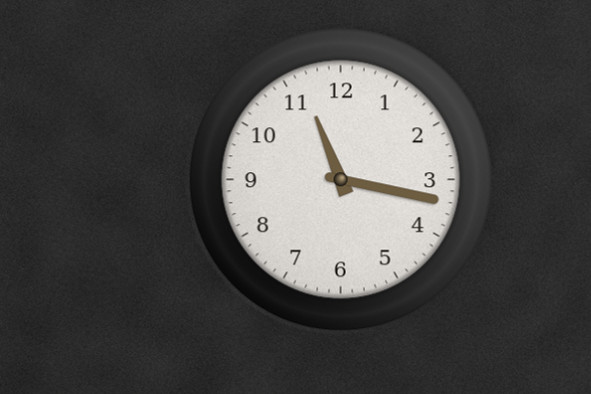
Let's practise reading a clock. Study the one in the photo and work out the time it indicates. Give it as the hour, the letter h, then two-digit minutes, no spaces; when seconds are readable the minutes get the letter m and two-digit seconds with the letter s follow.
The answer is 11h17
